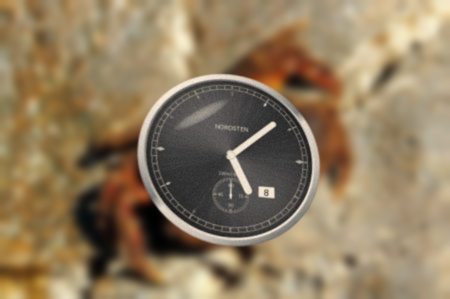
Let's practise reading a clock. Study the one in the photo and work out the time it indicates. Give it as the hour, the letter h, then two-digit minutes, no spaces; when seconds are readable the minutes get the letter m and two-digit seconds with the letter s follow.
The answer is 5h08
